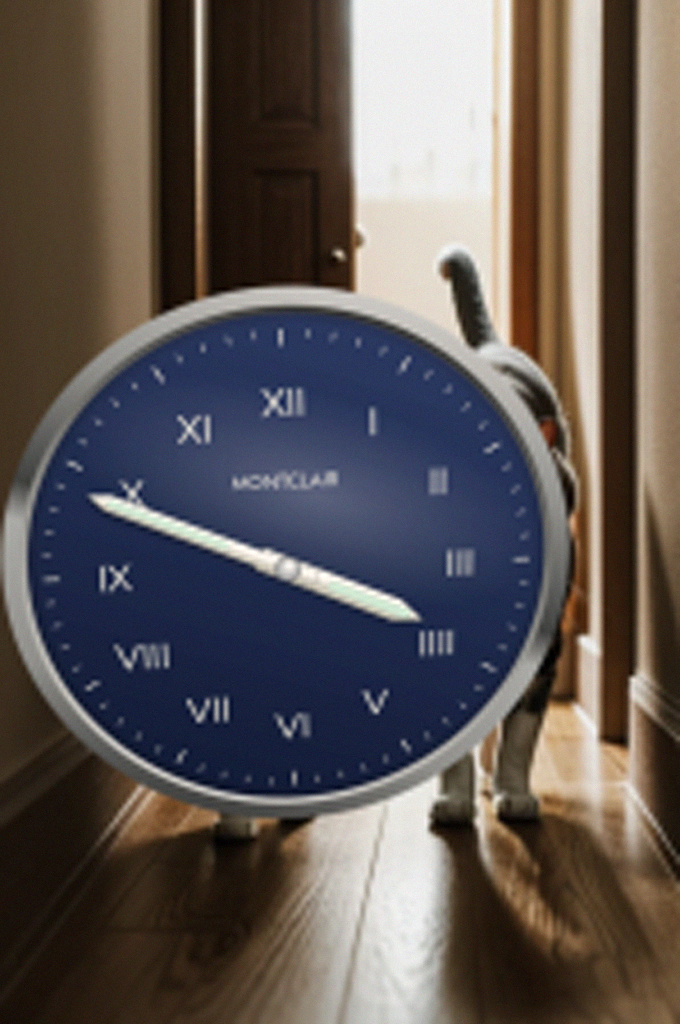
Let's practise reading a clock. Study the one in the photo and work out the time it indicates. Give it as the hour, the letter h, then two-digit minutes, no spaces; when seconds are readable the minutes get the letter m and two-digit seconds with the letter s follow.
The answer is 3h49
